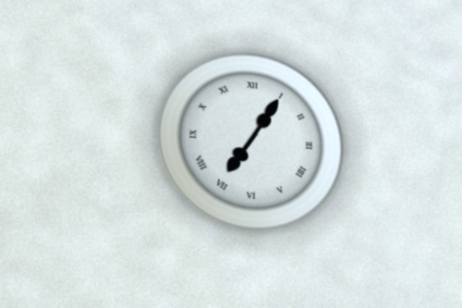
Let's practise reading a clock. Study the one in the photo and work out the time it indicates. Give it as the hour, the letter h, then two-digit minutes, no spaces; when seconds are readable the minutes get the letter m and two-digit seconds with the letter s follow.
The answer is 7h05
